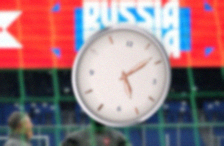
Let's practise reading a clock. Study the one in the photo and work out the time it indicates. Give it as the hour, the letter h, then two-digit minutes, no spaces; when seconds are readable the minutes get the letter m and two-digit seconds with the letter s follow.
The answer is 5h08
